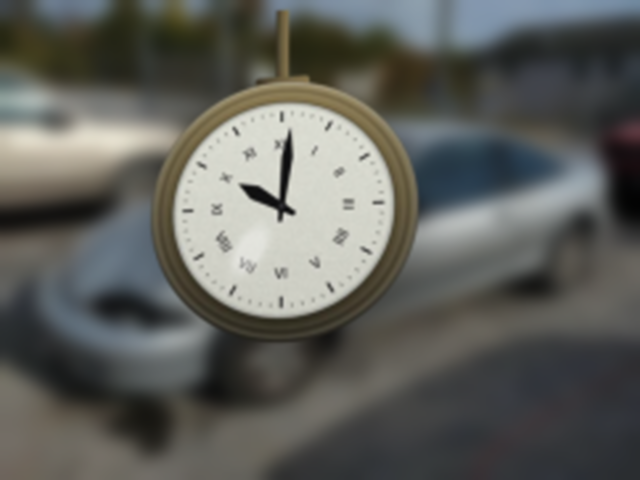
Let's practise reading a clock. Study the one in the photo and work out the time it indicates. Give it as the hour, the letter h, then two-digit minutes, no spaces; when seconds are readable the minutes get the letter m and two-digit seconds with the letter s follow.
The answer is 10h01
